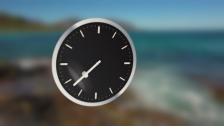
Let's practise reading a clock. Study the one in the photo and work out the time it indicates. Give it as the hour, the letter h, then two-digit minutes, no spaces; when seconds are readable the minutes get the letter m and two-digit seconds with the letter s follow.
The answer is 7h38
